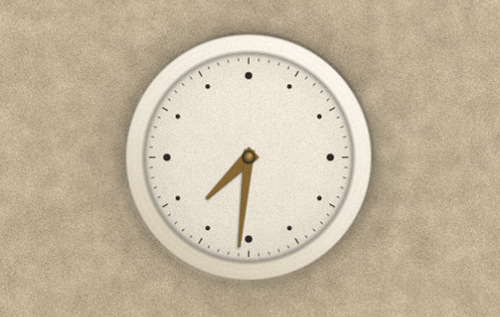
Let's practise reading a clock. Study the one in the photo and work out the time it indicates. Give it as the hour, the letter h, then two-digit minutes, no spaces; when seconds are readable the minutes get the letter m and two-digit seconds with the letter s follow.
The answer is 7h31
